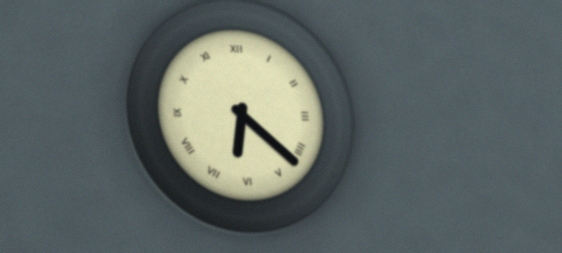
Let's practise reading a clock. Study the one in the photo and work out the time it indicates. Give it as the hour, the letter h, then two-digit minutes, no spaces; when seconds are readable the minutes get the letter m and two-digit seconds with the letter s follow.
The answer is 6h22
